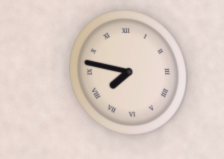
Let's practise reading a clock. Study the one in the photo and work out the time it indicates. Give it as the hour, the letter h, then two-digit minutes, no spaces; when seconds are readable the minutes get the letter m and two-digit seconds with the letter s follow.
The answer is 7h47
